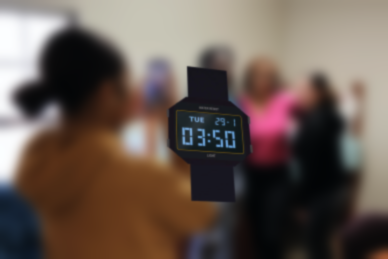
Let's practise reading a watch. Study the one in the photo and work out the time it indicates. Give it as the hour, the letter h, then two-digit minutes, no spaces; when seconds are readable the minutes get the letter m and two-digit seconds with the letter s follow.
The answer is 3h50
